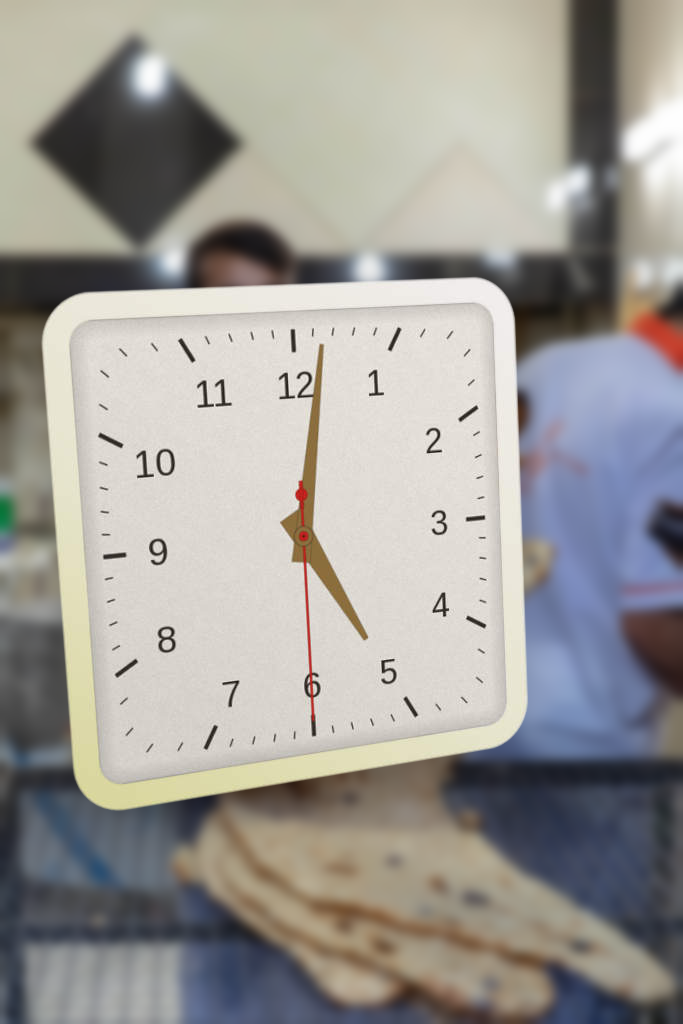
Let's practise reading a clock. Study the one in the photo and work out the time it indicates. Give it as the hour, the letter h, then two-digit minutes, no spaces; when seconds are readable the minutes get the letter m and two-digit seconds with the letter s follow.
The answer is 5h01m30s
